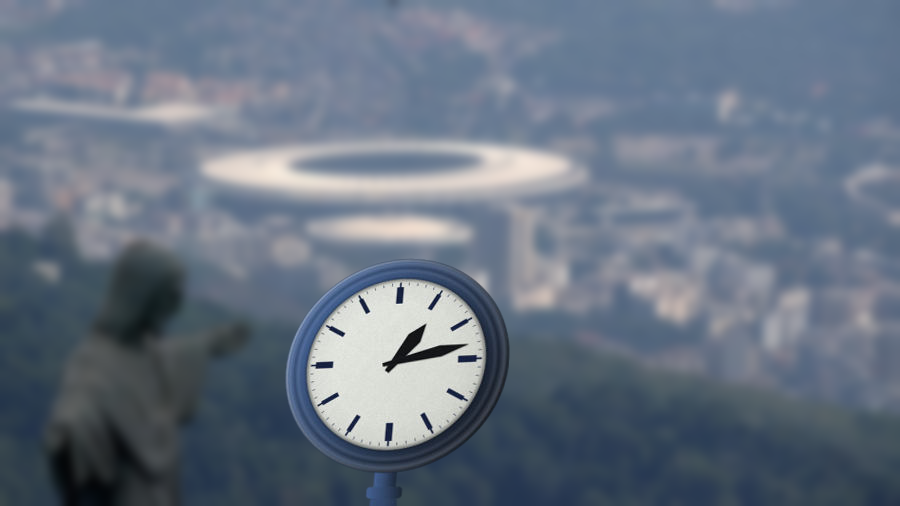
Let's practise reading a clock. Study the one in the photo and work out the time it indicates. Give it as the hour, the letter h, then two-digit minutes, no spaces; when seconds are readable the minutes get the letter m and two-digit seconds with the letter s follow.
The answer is 1h13
